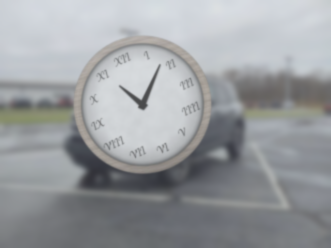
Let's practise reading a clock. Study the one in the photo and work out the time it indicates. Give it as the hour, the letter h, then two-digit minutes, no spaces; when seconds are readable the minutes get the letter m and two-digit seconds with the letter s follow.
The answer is 11h08
